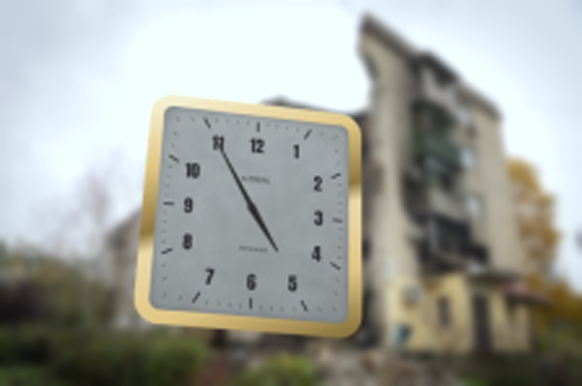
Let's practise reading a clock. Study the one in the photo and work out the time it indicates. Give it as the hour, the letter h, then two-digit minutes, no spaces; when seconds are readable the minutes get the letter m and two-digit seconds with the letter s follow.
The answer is 4h55
